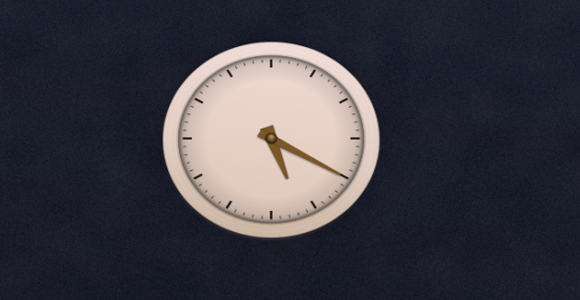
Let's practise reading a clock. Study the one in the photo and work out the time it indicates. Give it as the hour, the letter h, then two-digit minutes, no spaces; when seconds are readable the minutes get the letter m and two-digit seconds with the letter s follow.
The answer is 5h20
